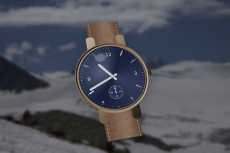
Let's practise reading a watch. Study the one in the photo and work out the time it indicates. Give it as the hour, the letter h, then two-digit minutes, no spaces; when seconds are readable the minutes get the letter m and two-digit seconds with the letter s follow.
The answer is 10h41
